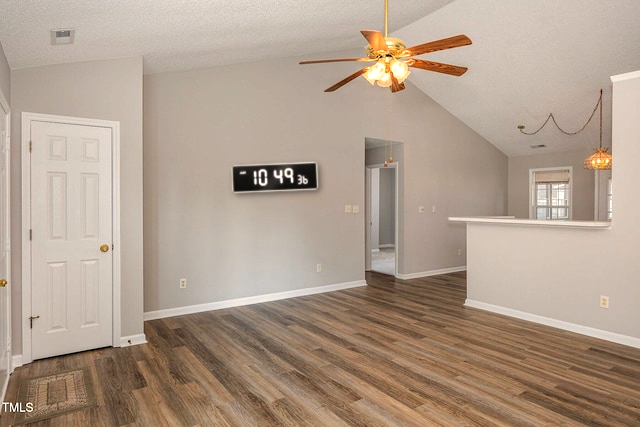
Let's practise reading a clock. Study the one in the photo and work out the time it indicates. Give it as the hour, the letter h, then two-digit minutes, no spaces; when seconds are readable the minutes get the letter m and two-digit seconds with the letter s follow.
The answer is 10h49m36s
